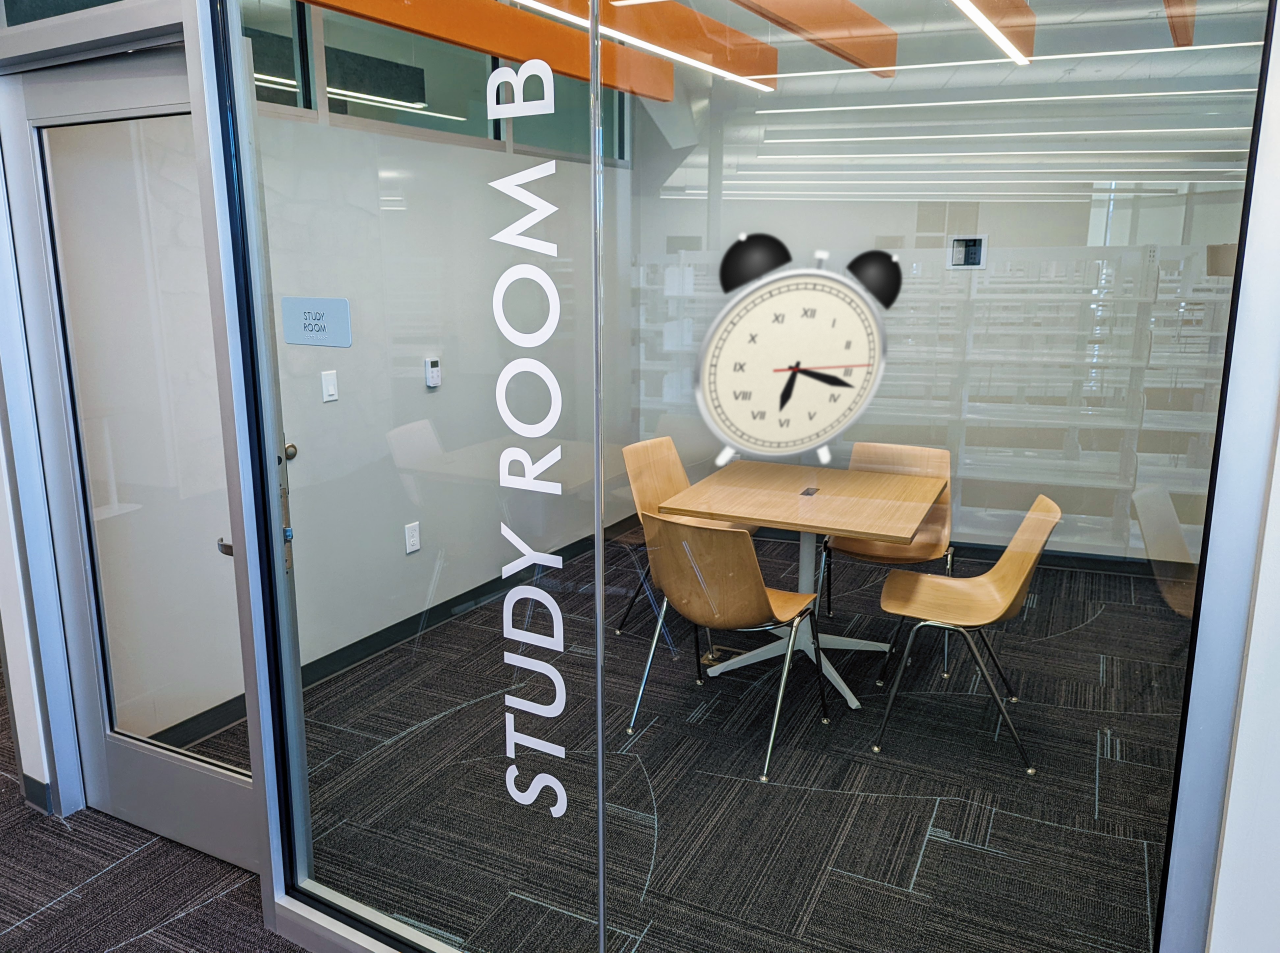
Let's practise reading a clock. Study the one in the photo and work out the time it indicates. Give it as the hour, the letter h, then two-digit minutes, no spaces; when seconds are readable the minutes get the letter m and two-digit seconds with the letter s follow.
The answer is 6h17m14s
